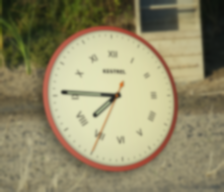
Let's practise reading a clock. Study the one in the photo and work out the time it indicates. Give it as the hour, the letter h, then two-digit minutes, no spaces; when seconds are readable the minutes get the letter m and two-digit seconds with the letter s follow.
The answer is 7h45m35s
